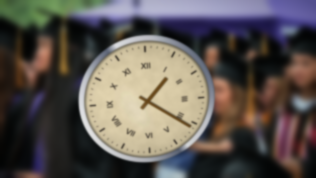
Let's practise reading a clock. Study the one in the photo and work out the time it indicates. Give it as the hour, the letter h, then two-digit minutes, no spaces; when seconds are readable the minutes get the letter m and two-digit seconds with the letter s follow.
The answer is 1h21
